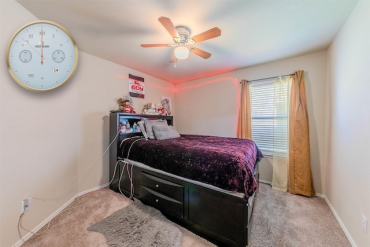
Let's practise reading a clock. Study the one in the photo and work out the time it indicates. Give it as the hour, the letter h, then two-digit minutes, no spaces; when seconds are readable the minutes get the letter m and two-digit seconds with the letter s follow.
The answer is 11h52
